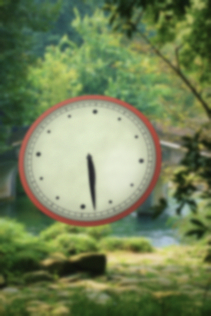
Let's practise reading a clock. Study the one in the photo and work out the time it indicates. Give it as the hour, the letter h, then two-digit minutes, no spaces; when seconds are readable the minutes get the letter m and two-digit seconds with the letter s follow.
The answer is 5h28
